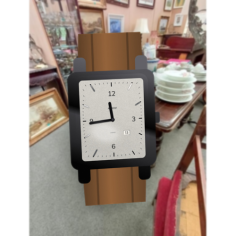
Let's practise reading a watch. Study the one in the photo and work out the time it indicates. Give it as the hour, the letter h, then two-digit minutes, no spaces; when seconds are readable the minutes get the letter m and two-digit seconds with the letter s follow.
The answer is 11h44
